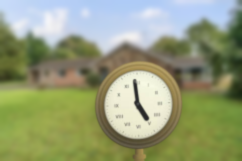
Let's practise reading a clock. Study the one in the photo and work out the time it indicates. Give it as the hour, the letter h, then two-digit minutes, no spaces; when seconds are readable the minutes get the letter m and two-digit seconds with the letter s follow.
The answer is 4h59
